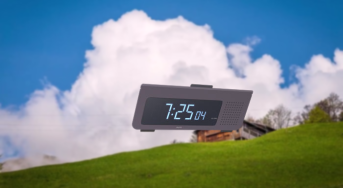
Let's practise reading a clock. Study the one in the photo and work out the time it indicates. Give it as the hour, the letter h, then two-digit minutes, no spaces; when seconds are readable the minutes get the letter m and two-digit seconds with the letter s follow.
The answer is 7h25m04s
